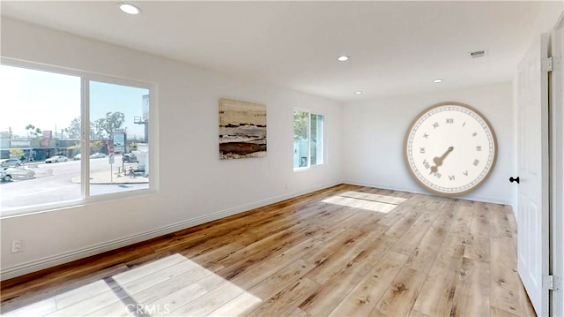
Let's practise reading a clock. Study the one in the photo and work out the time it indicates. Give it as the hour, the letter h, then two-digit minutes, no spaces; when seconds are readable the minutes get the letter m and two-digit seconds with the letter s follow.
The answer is 7h37
